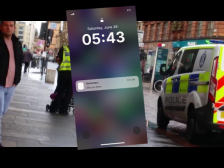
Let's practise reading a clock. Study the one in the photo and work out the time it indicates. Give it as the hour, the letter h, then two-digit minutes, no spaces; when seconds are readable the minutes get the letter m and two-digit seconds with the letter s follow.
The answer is 5h43
